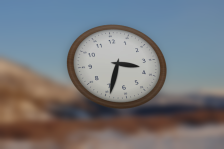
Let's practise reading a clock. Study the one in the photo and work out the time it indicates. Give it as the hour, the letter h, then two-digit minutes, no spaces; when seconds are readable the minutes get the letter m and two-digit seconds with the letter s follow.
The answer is 3h34
